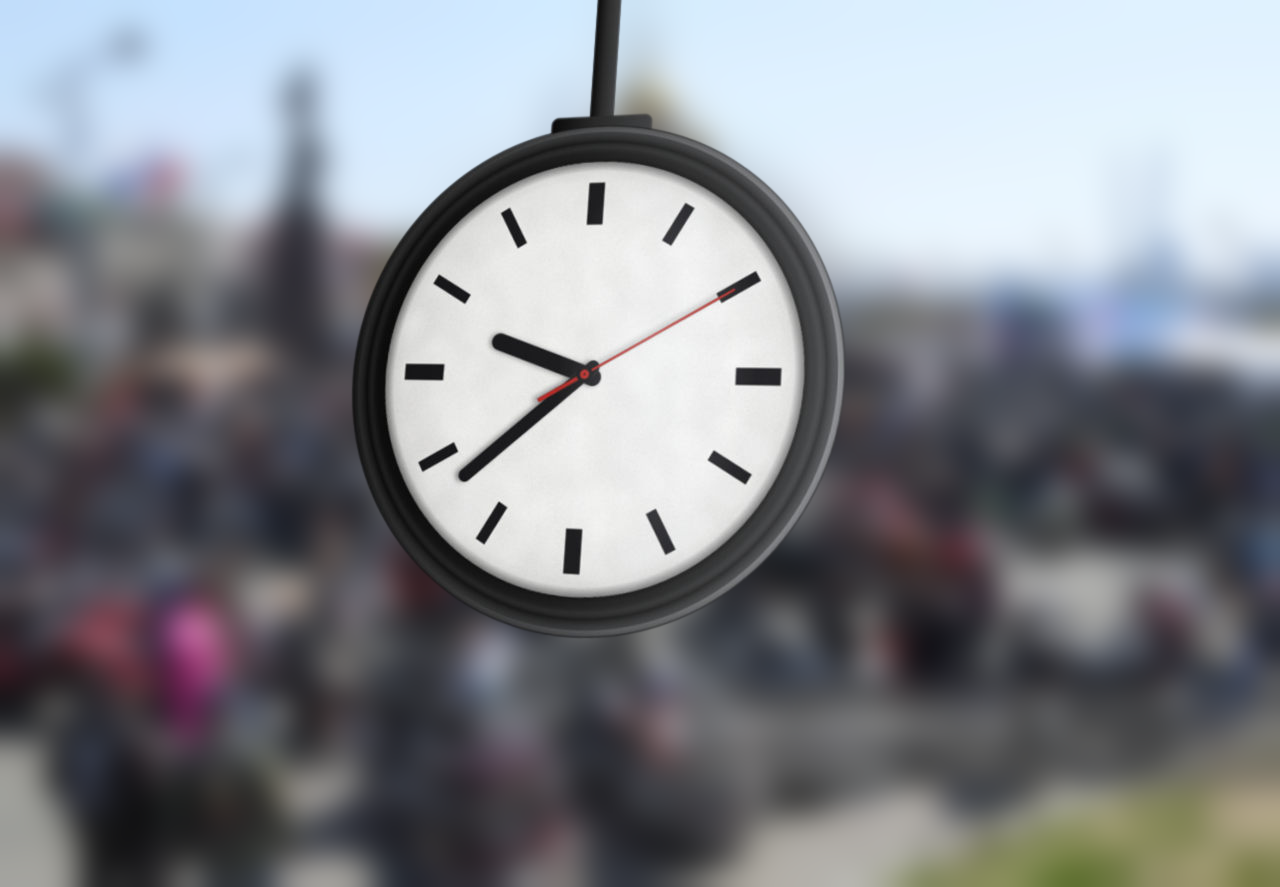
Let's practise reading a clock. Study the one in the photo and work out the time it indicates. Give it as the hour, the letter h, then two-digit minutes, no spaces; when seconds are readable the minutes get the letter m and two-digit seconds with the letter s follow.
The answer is 9h38m10s
